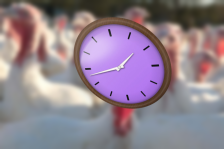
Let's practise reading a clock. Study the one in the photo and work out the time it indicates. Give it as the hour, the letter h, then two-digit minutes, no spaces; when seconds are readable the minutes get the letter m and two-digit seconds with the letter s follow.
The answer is 1h43
